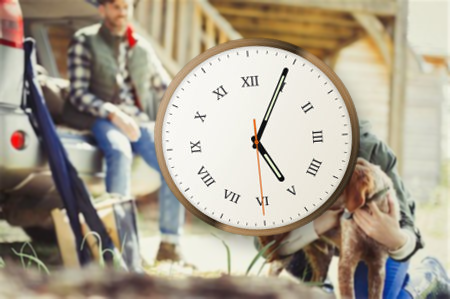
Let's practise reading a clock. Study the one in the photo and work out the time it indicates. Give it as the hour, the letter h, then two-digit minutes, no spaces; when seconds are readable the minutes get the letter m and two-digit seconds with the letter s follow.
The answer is 5h04m30s
